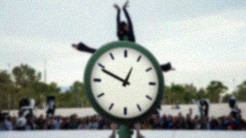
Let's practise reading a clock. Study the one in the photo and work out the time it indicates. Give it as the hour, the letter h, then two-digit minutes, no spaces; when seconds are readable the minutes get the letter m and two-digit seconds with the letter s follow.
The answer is 12h49
